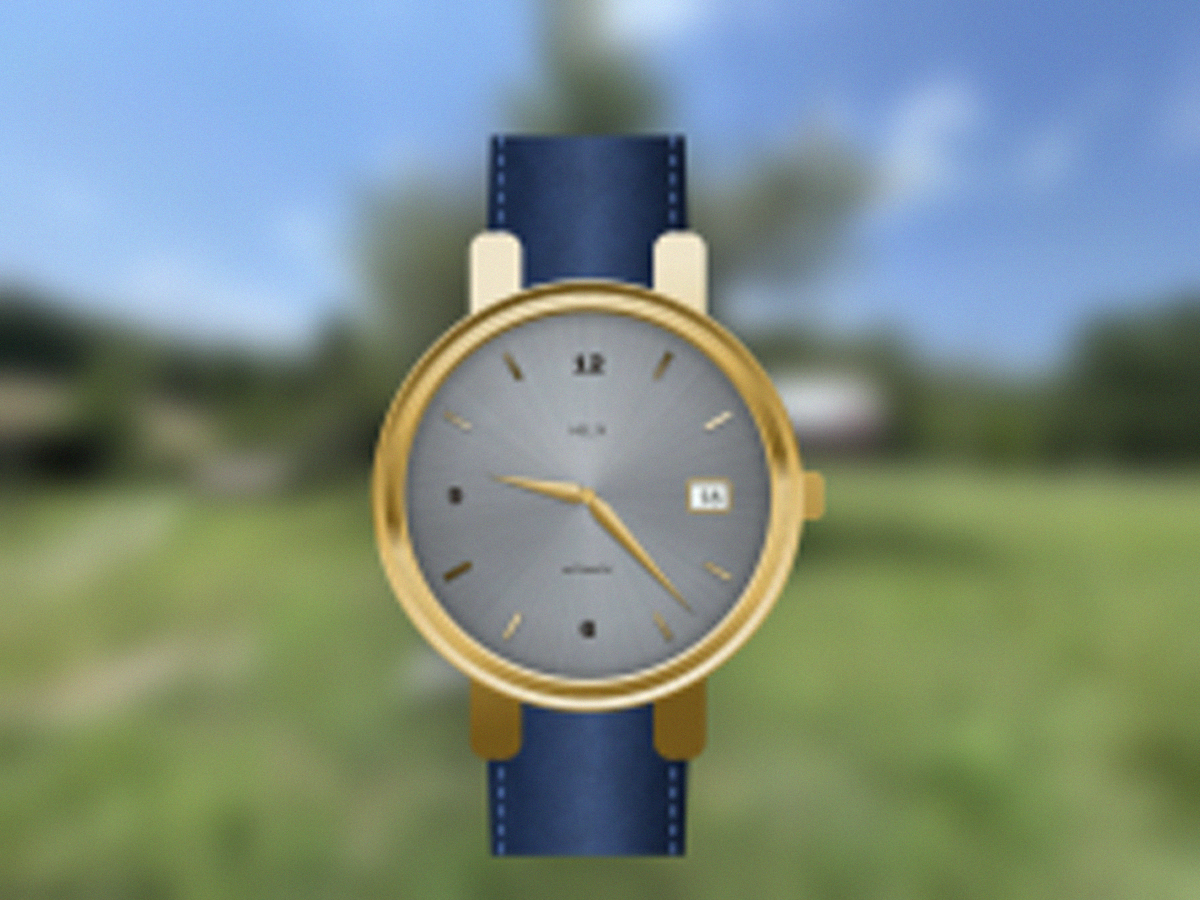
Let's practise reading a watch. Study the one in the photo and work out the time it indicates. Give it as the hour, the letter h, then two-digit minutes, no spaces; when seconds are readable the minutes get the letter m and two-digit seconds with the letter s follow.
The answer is 9h23
